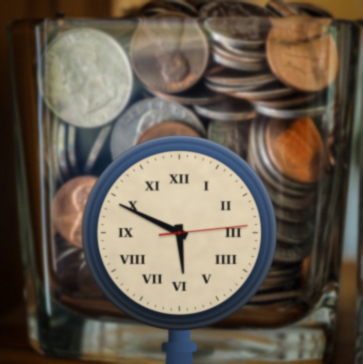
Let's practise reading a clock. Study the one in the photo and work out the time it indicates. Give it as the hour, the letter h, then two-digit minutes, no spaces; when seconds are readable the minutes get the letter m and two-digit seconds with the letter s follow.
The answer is 5h49m14s
